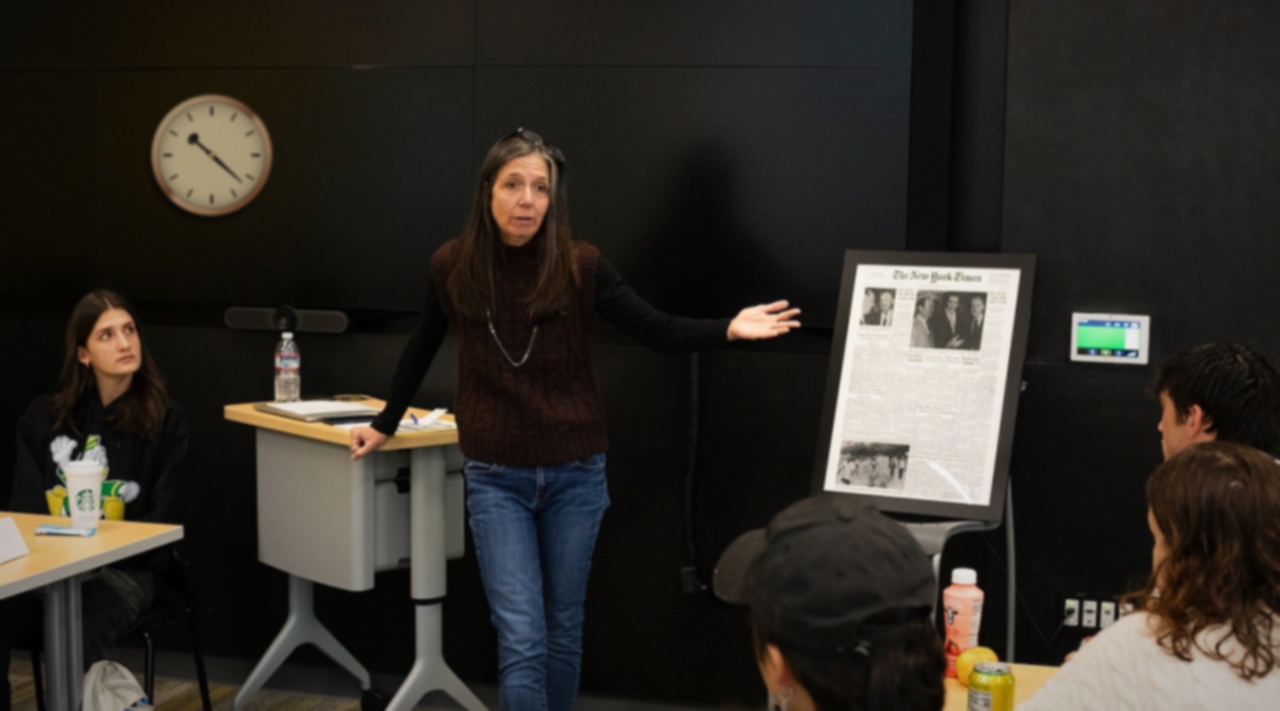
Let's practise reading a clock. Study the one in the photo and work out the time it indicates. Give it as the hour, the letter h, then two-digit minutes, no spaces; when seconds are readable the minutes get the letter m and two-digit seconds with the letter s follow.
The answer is 10h22
